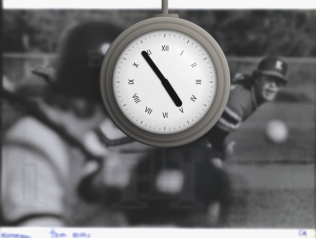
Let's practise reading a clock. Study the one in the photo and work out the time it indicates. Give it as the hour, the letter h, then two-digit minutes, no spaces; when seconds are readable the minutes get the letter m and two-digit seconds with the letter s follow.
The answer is 4h54
